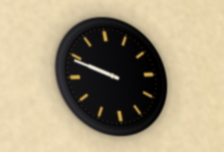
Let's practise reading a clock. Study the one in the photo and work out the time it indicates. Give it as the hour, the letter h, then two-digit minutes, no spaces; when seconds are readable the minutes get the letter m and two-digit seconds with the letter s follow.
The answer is 9h49
